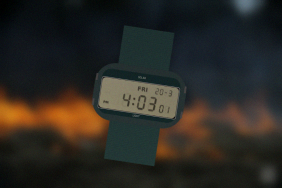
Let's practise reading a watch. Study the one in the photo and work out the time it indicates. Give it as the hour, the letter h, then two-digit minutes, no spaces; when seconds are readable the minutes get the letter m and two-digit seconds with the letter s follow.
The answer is 4h03m01s
